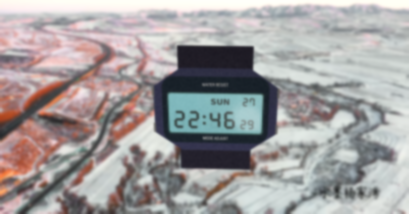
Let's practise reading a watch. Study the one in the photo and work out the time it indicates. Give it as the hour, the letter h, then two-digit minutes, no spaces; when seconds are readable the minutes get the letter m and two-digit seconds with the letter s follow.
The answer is 22h46
